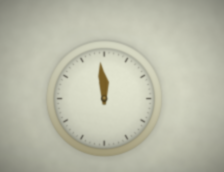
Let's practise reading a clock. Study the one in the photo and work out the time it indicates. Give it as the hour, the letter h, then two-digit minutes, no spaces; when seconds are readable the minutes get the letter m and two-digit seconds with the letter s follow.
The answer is 11h59
